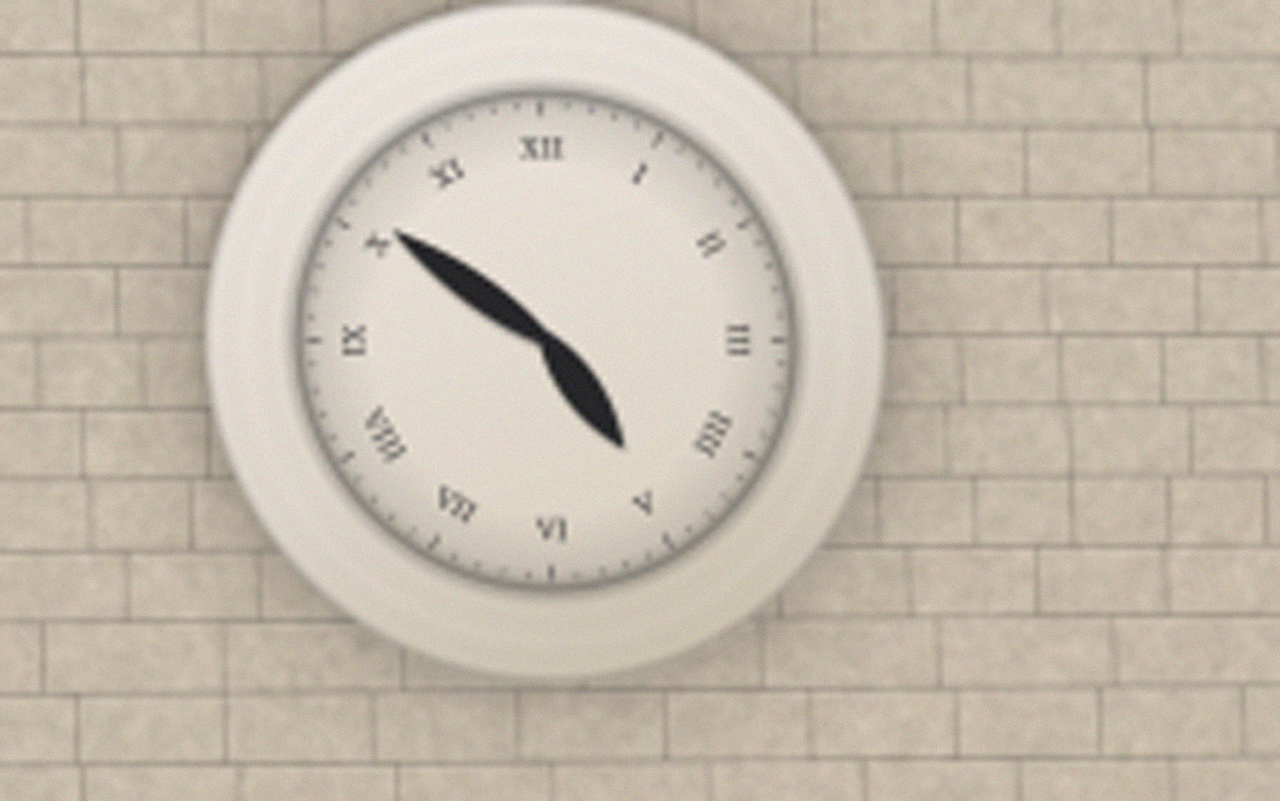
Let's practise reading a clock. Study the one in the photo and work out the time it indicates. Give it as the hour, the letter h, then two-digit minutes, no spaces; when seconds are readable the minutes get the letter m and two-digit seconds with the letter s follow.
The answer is 4h51
